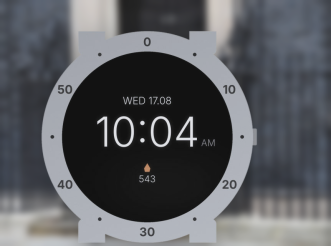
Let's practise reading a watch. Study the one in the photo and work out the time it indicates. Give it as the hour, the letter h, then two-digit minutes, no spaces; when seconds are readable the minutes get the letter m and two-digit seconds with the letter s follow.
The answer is 10h04
